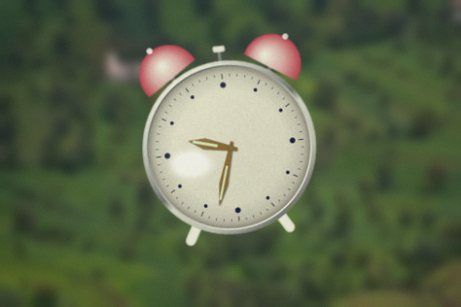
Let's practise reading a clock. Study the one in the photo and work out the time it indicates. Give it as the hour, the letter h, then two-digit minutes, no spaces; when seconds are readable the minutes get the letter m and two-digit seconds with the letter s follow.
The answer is 9h33
